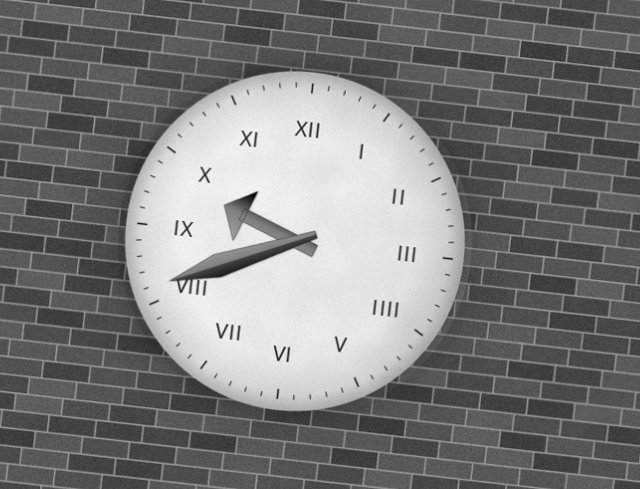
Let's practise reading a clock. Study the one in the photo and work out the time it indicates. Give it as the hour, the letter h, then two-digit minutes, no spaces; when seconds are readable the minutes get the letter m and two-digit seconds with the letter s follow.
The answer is 9h41
